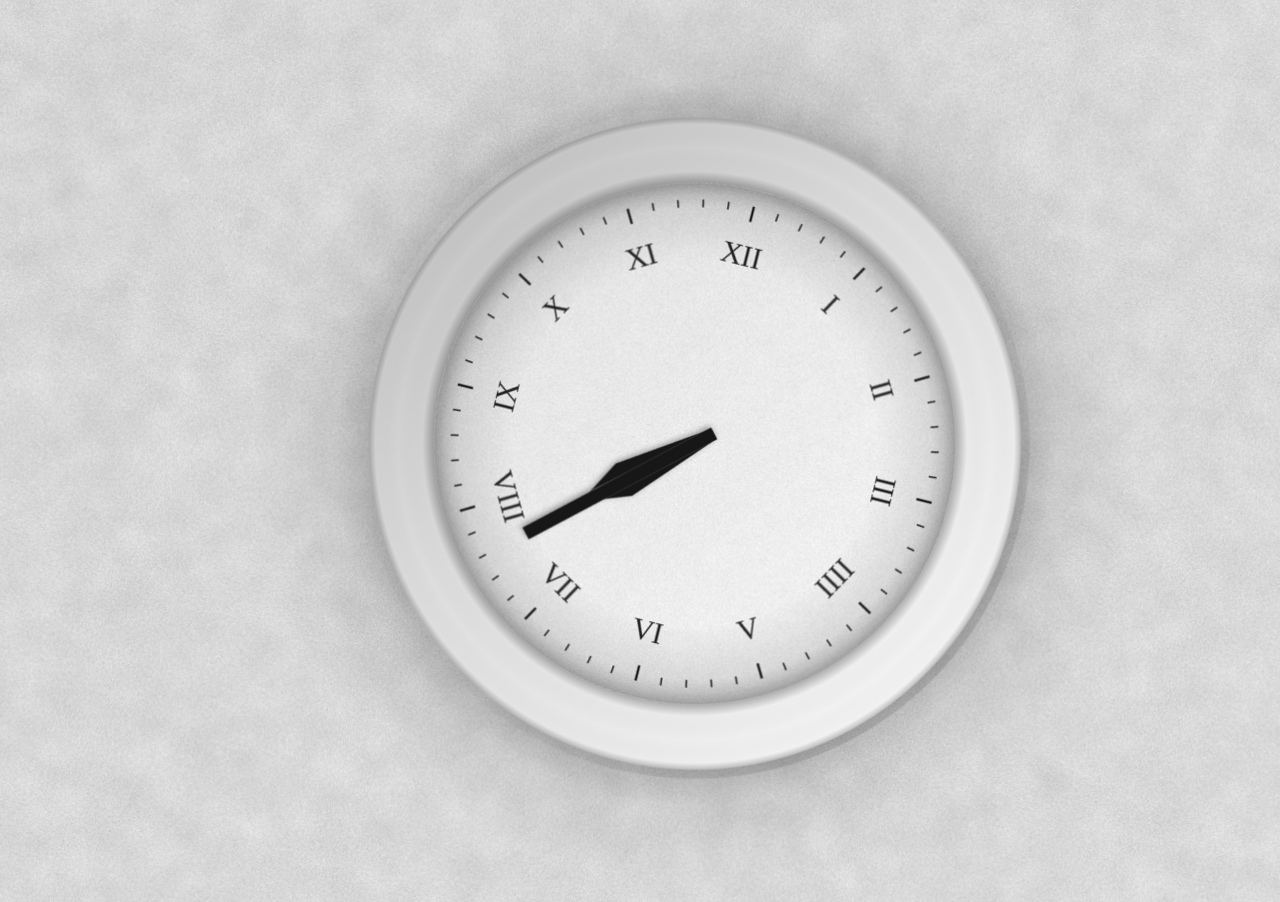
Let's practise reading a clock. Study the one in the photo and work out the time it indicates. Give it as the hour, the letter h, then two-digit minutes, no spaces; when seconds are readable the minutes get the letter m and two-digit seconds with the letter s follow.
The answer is 7h38
